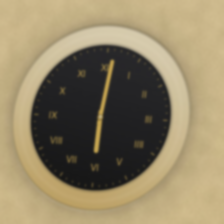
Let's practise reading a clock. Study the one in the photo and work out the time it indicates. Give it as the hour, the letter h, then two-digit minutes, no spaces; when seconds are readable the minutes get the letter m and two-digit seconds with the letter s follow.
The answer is 6h01
